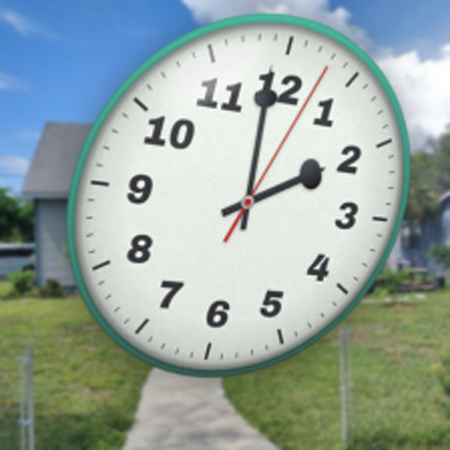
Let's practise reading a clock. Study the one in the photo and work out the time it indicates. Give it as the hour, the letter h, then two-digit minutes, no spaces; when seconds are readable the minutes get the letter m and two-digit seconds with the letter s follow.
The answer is 1h59m03s
